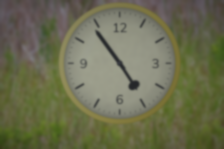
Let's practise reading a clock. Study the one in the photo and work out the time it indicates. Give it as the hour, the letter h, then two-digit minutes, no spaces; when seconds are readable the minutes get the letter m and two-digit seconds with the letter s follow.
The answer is 4h54
